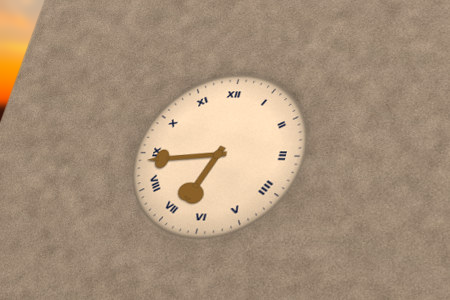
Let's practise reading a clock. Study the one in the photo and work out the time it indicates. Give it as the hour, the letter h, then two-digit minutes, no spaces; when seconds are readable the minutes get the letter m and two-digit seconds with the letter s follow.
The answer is 6h44
